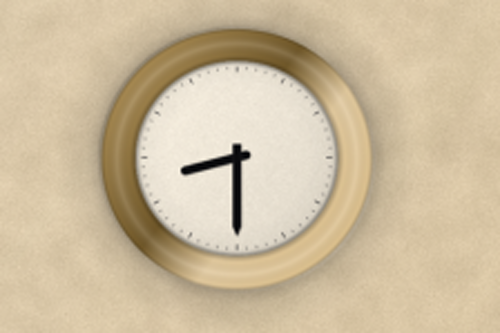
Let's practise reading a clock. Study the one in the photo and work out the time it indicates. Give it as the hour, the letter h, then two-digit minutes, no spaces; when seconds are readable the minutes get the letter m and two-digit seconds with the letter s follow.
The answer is 8h30
